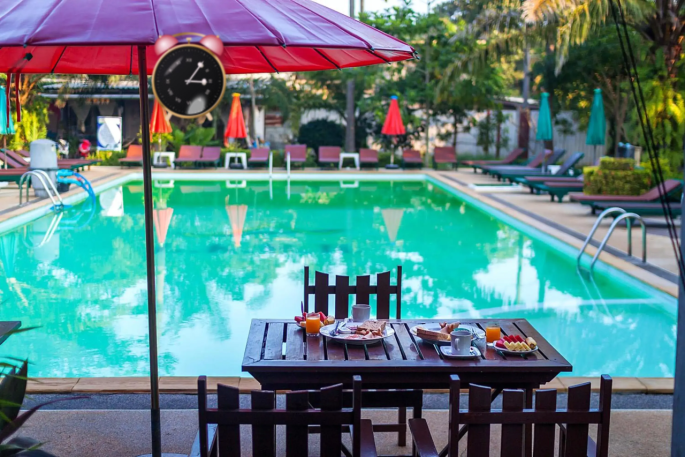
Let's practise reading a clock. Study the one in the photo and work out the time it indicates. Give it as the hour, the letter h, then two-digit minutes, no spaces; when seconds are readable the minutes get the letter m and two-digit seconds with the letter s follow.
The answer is 3h06
